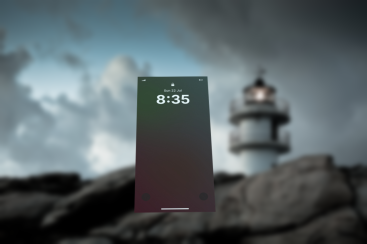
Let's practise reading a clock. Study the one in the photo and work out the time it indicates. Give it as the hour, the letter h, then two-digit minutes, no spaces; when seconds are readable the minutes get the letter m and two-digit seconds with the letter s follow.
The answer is 8h35
